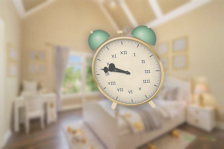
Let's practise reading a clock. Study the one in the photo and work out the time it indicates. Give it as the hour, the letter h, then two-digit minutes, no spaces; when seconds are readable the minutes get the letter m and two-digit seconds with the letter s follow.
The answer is 9h47
